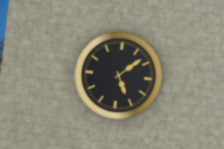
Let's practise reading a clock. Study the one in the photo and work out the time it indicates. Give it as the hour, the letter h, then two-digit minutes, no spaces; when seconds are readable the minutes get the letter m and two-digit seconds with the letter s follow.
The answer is 5h08
